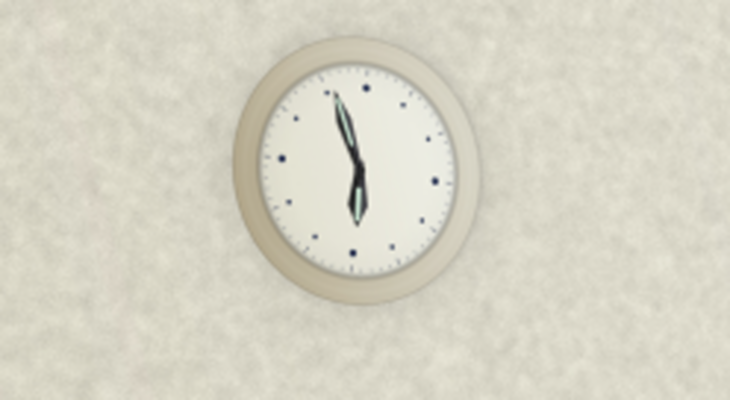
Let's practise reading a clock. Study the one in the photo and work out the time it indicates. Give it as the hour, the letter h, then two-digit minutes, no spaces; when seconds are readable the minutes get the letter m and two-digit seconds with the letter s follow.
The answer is 5h56
